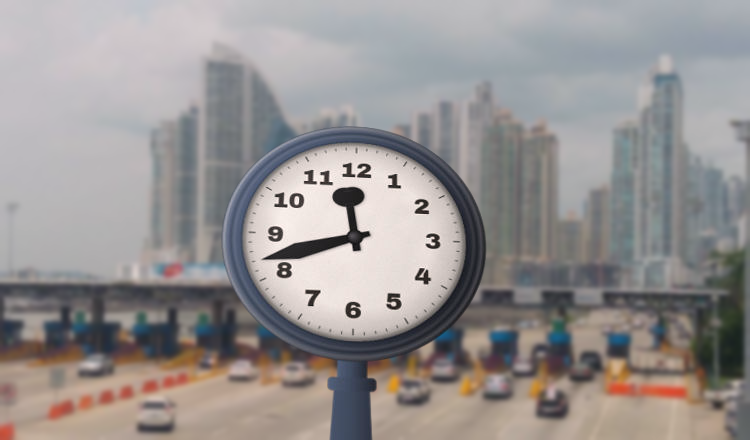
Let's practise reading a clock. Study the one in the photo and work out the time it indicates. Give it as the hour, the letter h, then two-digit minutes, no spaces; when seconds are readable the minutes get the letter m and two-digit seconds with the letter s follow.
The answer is 11h42
